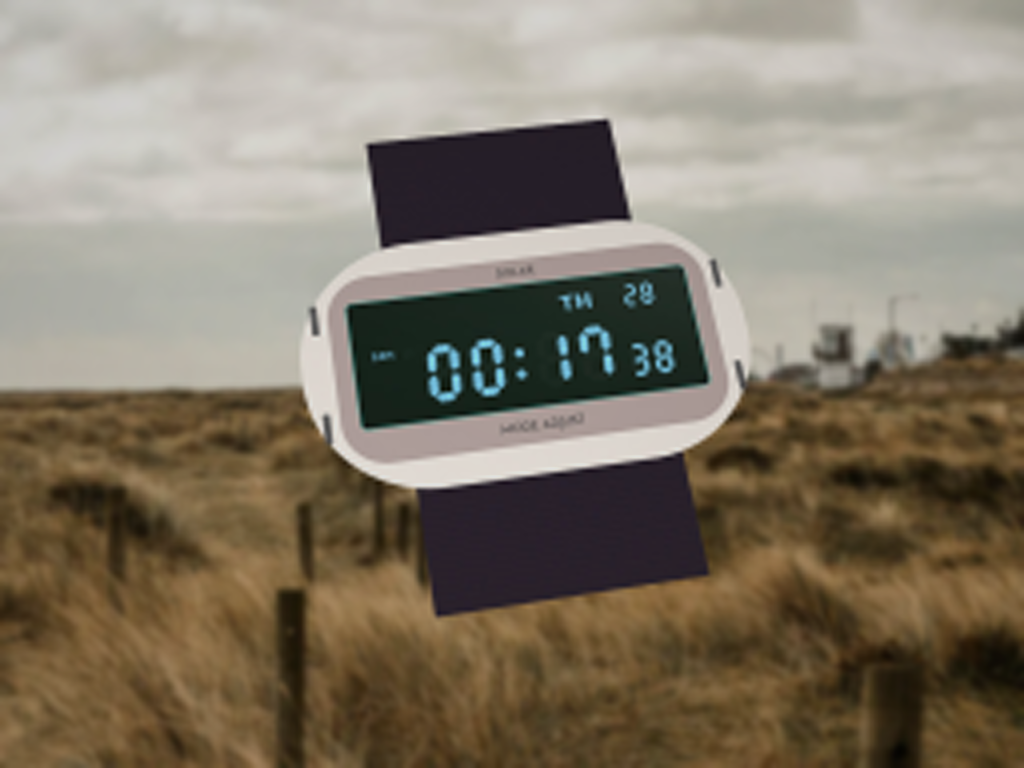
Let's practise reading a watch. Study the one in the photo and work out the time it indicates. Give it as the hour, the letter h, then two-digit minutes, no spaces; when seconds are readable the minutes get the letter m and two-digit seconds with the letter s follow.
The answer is 0h17m38s
